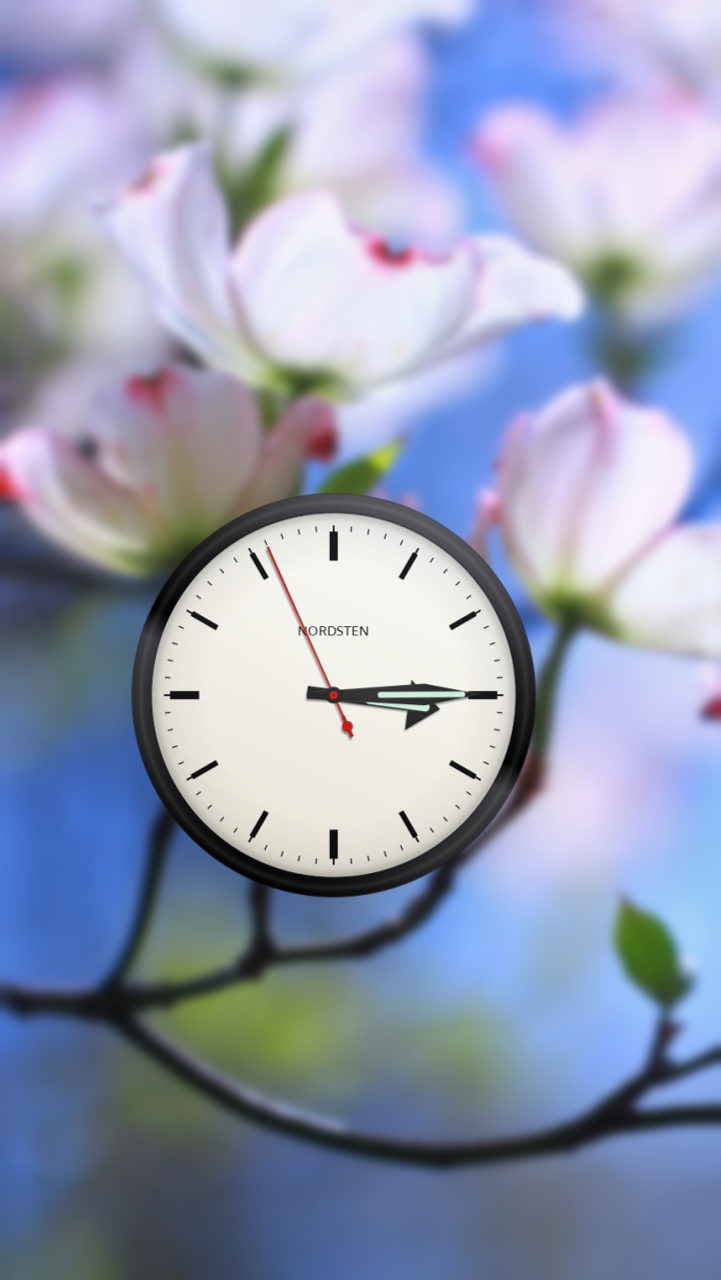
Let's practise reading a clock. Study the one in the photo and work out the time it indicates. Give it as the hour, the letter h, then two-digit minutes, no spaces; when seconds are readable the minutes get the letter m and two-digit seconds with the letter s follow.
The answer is 3h14m56s
